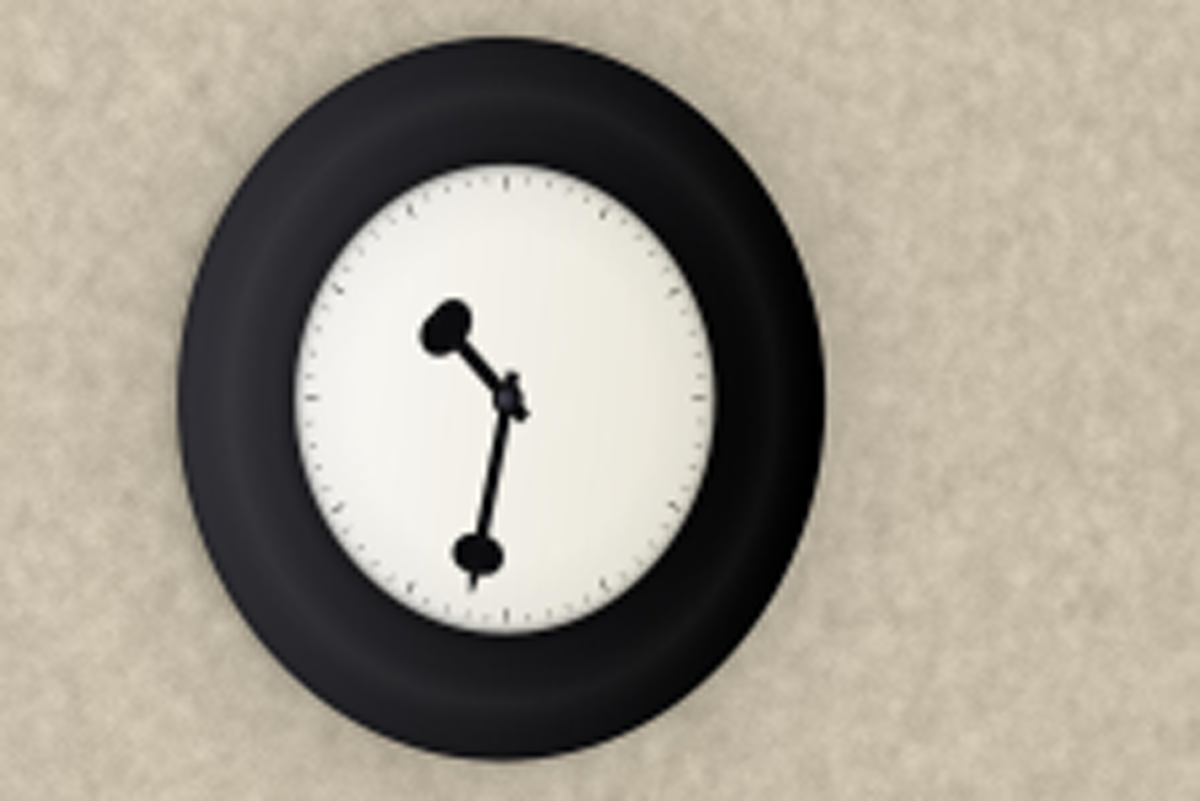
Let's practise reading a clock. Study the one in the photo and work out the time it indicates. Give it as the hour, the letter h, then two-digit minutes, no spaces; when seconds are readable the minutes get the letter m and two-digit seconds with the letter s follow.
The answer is 10h32
